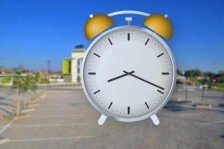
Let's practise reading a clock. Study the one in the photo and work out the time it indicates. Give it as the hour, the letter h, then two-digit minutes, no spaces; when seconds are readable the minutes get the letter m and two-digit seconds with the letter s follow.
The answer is 8h19
